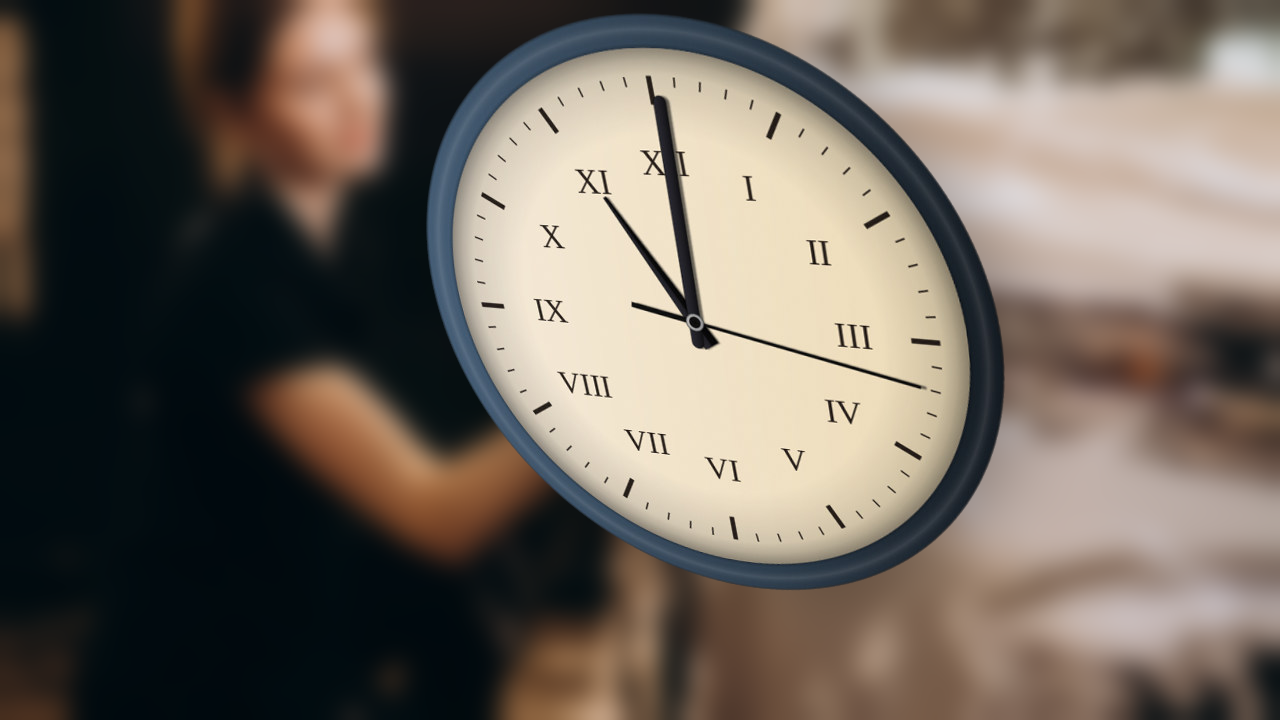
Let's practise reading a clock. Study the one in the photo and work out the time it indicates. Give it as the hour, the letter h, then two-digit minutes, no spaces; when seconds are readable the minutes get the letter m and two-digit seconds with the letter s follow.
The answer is 11h00m17s
